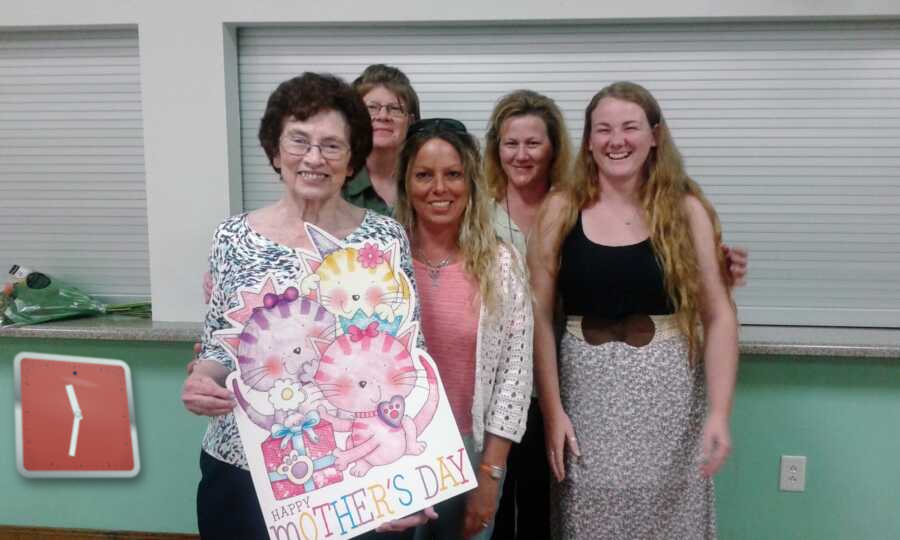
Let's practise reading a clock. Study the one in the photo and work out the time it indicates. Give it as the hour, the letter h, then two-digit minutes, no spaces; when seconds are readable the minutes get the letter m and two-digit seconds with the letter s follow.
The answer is 11h32
